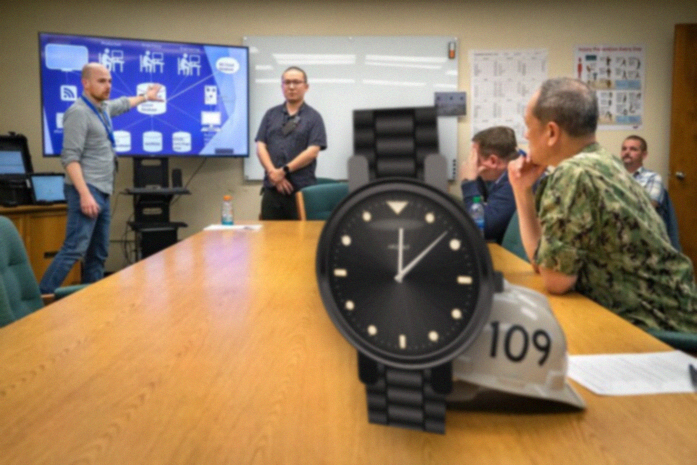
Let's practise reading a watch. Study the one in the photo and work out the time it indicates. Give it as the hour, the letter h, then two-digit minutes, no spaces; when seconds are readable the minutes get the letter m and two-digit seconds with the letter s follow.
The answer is 12h08
